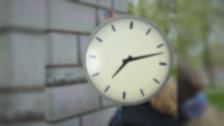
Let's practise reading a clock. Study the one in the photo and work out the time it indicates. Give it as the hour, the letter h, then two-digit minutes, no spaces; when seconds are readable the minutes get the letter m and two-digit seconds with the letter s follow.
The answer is 7h12
